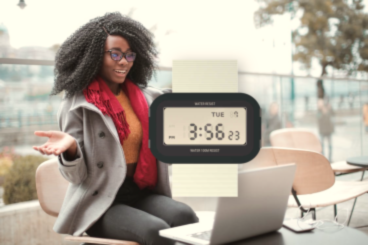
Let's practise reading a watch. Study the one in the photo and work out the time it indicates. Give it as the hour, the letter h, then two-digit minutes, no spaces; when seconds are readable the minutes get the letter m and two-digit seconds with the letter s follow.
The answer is 3h56m23s
